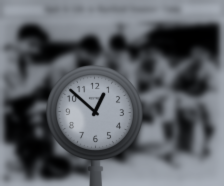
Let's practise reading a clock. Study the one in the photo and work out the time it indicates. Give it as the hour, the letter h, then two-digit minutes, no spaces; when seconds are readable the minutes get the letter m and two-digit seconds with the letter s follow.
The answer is 12h52
